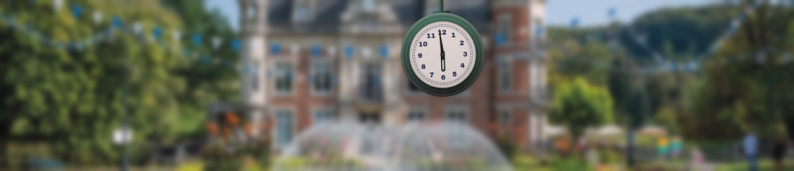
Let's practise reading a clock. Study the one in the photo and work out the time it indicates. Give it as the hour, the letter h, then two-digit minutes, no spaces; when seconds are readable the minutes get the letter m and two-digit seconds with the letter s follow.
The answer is 5h59
